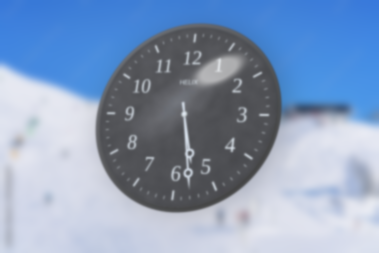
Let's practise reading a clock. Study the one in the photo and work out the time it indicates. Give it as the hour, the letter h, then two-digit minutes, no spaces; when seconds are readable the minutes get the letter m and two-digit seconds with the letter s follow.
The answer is 5h28
